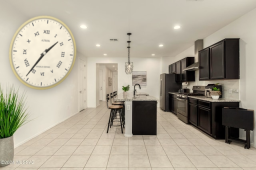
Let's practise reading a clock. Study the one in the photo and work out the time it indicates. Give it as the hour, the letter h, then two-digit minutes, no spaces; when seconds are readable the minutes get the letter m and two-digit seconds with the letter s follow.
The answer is 1h36
